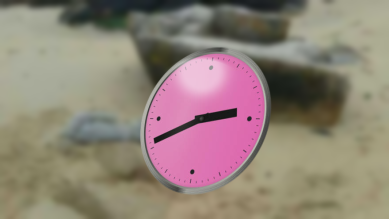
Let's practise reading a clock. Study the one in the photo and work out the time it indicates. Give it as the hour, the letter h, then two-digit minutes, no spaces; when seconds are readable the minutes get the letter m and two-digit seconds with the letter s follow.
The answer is 2h41
